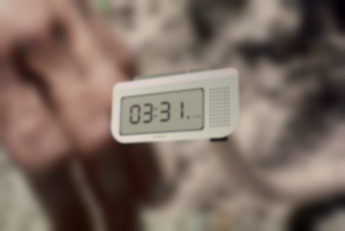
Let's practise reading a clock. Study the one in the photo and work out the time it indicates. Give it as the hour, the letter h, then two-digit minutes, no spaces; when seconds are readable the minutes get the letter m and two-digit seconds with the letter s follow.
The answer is 3h31
